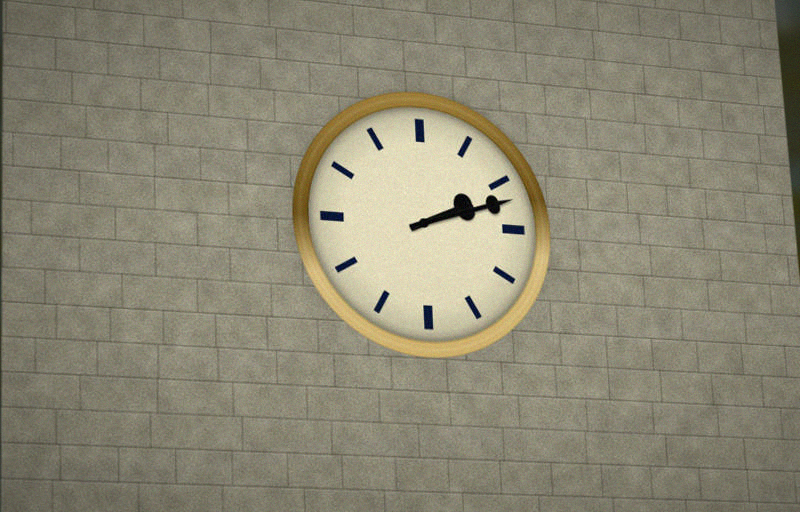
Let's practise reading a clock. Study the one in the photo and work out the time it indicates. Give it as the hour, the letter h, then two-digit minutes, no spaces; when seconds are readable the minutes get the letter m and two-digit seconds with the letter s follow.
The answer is 2h12
